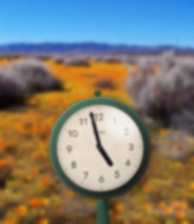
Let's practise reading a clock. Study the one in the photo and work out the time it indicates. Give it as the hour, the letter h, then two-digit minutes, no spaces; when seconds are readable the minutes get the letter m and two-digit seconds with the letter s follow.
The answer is 4h58
